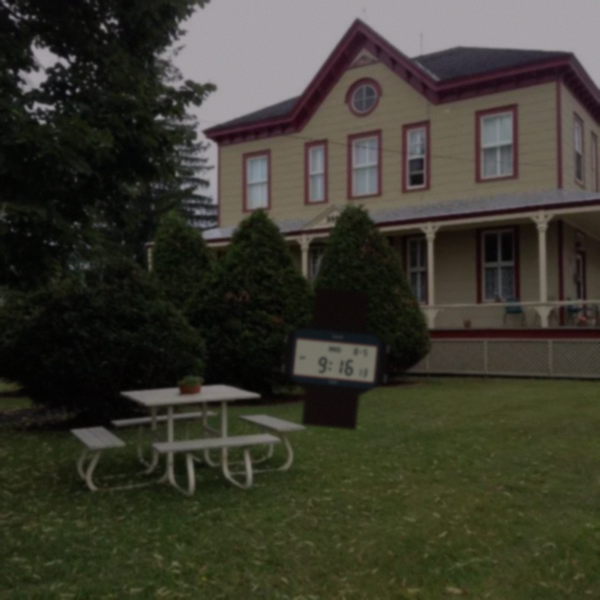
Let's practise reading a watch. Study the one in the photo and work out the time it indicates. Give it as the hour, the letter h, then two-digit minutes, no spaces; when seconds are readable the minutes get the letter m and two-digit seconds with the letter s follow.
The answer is 9h16
